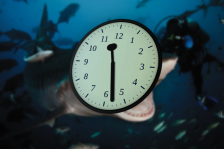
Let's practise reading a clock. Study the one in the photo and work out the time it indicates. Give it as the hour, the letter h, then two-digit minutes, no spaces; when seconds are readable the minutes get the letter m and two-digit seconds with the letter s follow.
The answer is 11h28
